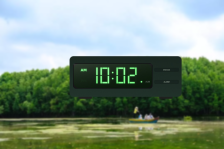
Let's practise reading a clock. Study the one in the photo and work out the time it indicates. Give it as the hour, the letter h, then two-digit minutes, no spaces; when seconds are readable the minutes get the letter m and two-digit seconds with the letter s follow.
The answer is 10h02
